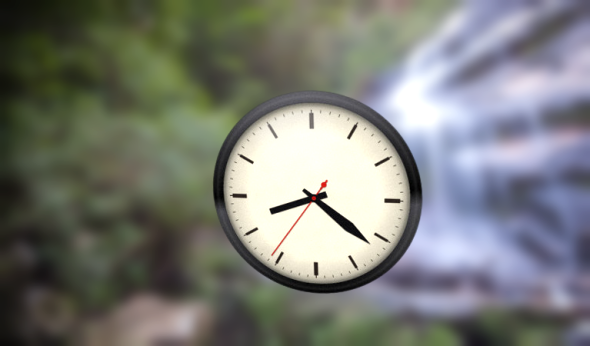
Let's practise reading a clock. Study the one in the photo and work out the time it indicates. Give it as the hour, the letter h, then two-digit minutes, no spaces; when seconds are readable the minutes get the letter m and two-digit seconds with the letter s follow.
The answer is 8h21m36s
